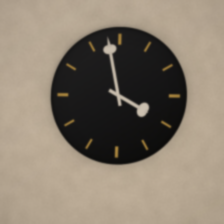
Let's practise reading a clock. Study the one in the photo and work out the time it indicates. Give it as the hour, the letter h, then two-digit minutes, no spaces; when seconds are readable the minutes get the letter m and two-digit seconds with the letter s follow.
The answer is 3h58
